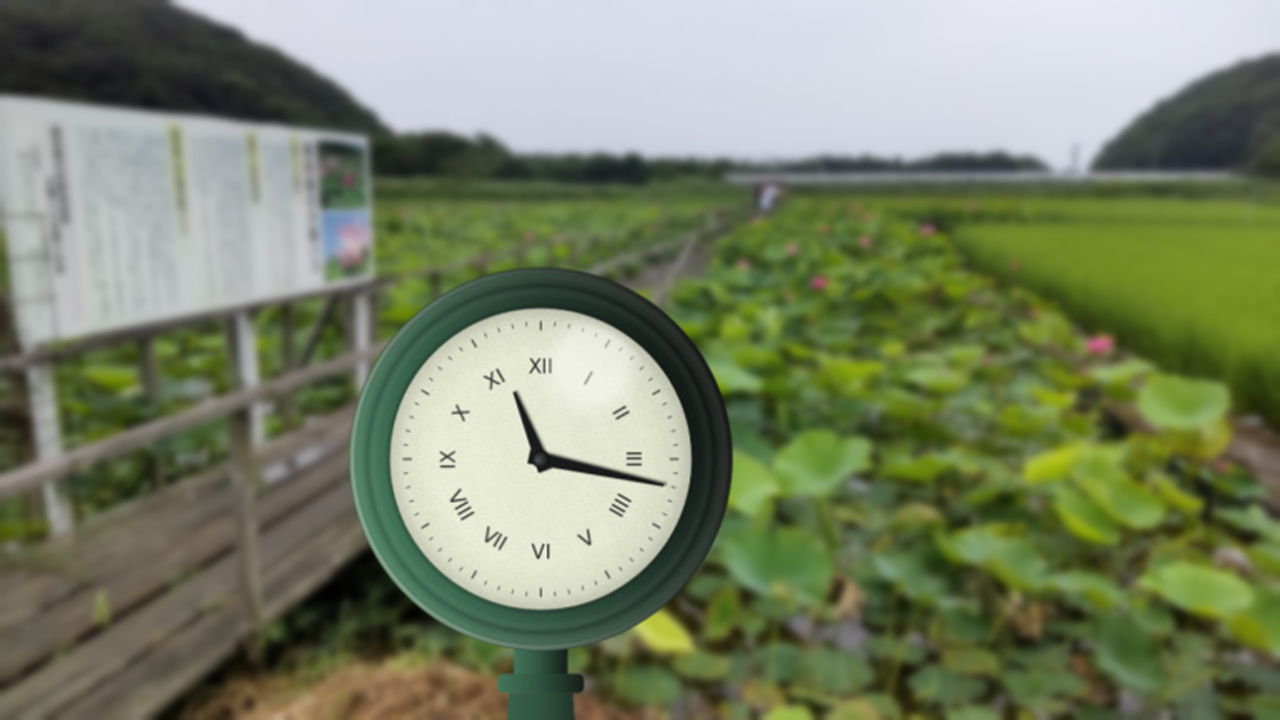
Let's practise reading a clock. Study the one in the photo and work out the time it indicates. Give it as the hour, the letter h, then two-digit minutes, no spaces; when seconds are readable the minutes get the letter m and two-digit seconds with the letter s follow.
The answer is 11h17
